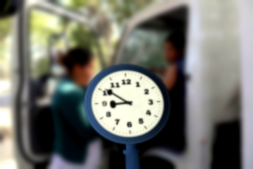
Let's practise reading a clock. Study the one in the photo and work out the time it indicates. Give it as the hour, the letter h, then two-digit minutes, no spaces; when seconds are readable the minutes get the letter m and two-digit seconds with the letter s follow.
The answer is 8h51
